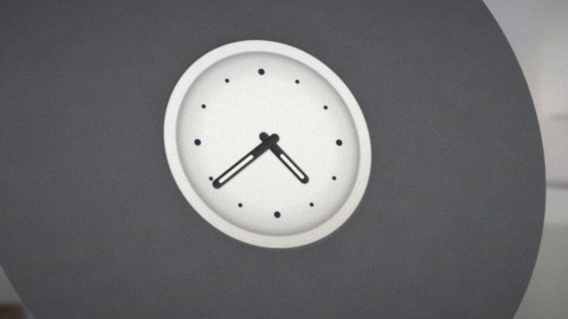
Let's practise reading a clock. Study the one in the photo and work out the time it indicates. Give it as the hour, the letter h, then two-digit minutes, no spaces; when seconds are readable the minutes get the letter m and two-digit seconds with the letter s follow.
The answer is 4h39
